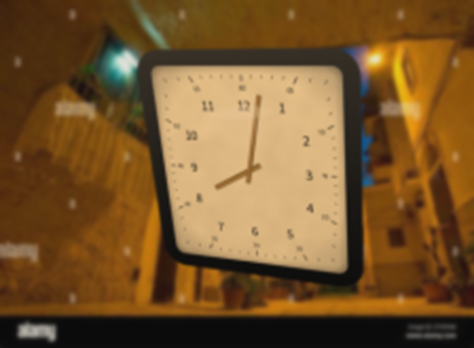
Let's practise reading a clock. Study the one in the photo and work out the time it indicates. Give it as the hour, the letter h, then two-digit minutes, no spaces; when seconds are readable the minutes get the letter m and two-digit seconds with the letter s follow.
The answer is 8h02
